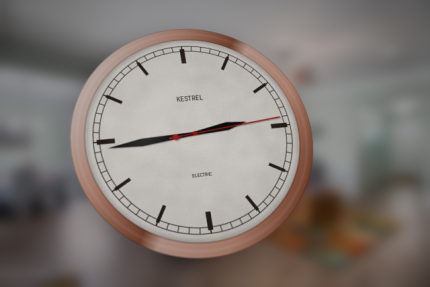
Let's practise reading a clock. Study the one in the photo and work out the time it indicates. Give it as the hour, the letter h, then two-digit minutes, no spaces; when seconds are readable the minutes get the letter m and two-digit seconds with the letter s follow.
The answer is 2h44m14s
